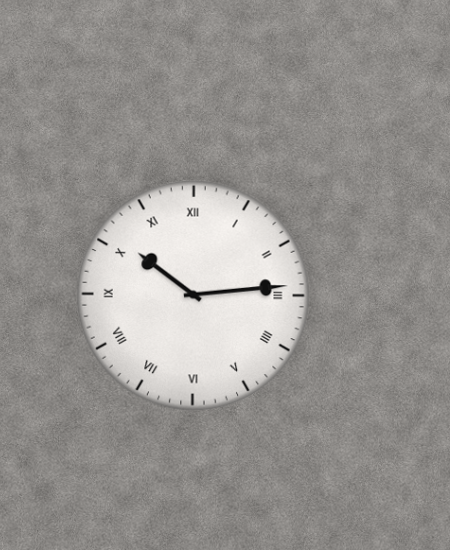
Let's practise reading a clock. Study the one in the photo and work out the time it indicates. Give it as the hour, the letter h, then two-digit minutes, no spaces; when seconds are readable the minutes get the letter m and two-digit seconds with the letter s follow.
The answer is 10h14
